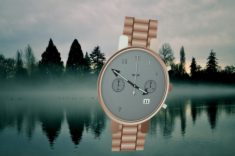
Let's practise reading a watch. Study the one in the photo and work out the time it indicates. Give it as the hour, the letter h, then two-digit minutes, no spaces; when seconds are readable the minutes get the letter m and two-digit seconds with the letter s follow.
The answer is 3h50
